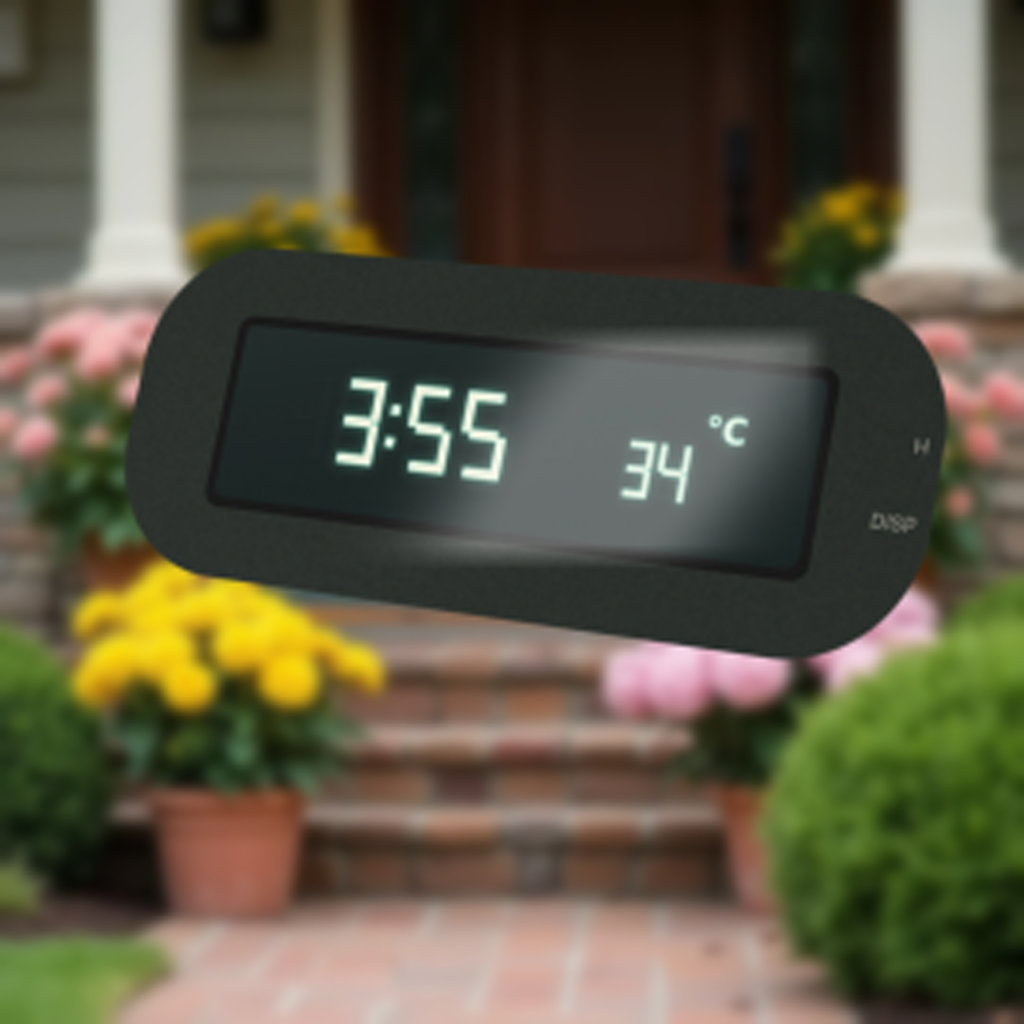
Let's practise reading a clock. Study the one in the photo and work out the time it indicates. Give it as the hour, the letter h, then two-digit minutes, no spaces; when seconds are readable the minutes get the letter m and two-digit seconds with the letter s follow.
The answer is 3h55
